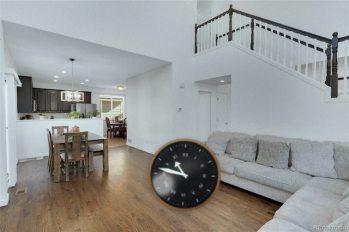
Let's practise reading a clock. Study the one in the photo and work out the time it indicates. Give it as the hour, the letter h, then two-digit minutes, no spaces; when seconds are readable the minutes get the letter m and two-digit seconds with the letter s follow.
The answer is 10h47
